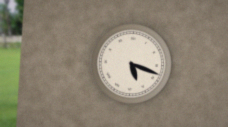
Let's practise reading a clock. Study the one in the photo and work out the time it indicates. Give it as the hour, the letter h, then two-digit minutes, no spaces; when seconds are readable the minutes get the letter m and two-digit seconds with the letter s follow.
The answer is 5h18
